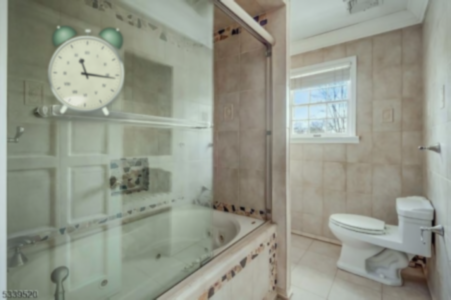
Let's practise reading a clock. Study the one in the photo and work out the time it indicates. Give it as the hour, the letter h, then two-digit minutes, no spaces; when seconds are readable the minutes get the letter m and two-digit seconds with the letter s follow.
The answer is 11h16
